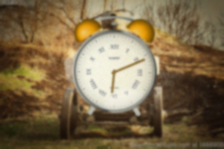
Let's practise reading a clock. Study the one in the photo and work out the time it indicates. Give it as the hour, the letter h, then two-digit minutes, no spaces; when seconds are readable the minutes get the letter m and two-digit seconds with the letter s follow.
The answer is 6h11
